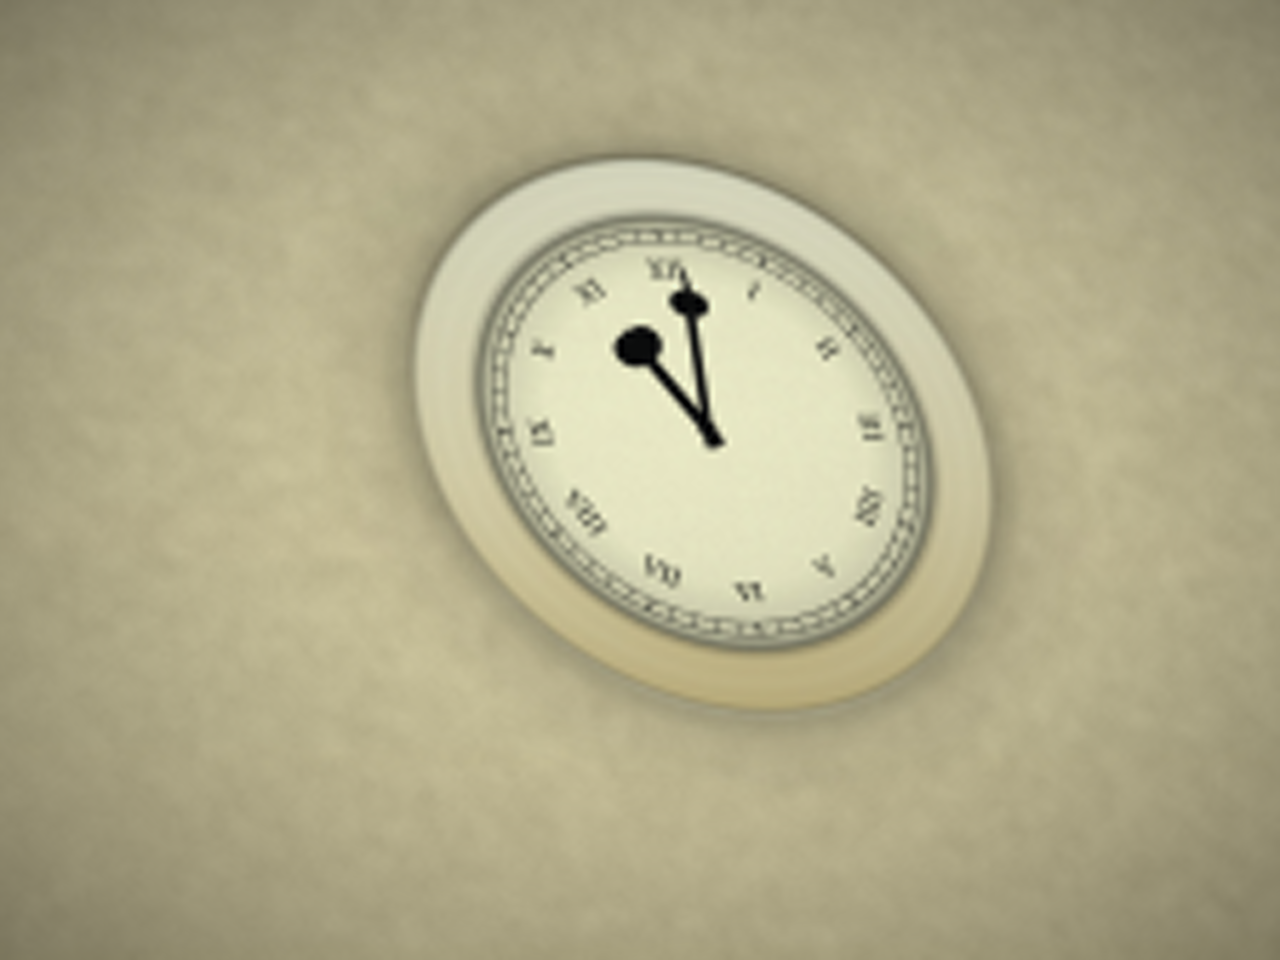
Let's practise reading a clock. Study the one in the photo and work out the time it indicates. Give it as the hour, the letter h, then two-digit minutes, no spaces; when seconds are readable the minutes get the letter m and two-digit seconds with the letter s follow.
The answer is 11h01
